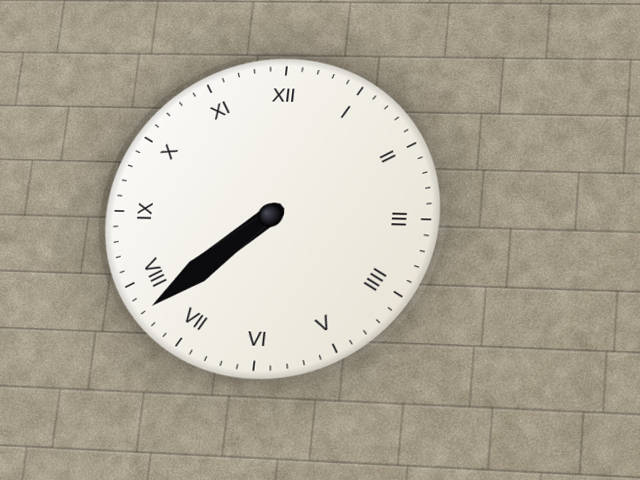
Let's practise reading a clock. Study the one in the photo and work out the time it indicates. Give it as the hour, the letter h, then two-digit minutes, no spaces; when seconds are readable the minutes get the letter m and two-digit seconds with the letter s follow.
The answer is 7h38
